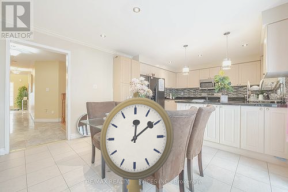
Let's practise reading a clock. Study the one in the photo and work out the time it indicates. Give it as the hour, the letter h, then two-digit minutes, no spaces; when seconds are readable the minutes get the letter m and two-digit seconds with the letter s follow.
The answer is 12h09
